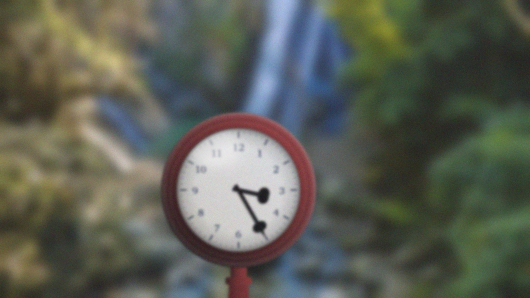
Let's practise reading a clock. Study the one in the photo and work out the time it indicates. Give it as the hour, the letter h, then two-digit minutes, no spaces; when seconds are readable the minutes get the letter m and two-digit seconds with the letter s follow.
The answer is 3h25
